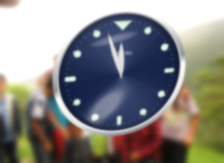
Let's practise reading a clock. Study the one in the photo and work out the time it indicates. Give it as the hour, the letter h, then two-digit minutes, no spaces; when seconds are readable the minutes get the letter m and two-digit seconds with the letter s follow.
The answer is 11h57
